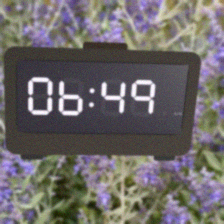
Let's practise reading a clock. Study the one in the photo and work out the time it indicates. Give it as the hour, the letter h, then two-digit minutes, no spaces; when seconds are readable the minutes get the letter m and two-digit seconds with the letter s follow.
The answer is 6h49
